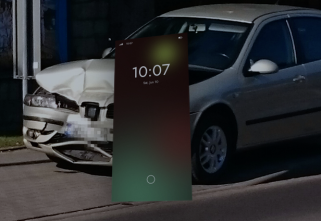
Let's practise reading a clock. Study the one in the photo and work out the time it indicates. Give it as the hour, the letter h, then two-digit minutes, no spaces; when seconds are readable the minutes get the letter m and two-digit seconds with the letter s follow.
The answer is 10h07
